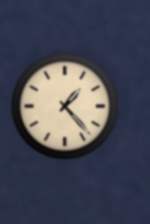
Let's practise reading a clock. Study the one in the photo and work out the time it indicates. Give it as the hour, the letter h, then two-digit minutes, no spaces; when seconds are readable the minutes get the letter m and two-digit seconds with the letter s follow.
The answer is 1h23
